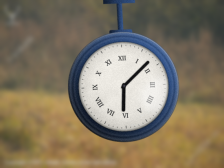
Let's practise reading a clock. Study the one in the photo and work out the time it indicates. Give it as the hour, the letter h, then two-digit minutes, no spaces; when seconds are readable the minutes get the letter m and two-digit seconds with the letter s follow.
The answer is 6h08
